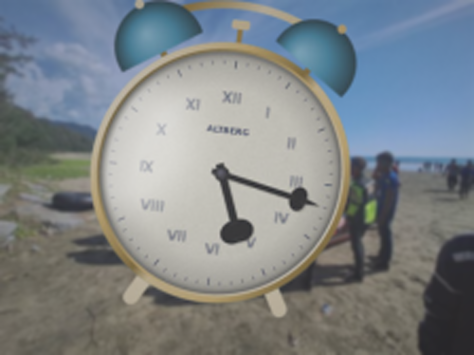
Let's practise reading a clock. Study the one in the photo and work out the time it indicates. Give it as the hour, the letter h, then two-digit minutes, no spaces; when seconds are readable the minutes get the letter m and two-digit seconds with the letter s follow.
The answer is 5h17
